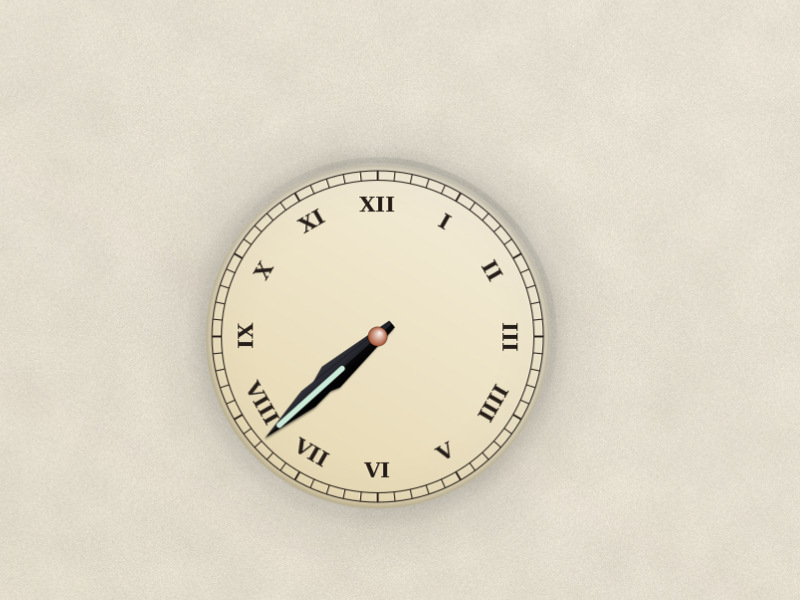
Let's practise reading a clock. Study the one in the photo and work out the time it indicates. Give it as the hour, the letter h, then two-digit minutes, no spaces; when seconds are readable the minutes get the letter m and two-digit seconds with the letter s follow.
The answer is 7h38
